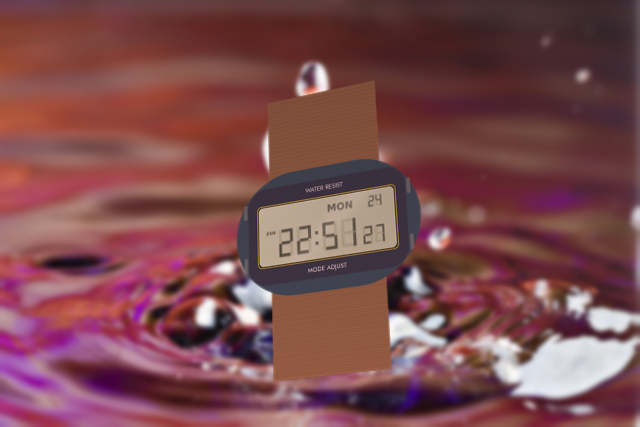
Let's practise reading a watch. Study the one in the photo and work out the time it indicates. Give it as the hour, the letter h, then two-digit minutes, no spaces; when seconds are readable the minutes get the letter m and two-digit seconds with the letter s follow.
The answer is 22h51m27s
